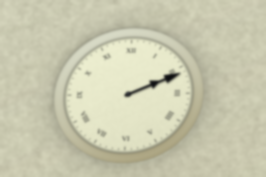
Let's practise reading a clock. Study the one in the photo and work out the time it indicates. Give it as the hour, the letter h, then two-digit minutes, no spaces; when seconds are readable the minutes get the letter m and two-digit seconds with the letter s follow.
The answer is 2h11
